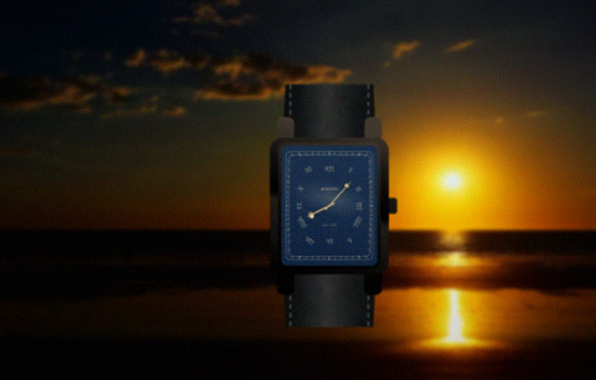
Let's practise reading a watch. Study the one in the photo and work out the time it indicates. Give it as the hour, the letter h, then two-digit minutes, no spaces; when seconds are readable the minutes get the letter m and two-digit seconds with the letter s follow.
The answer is 8h07
